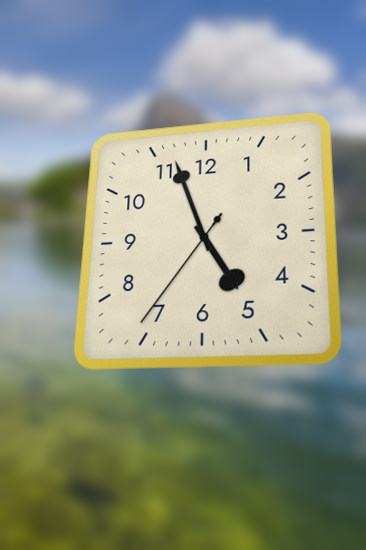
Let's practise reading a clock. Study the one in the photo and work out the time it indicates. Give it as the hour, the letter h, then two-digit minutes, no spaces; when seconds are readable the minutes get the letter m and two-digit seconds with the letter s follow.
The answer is 4h56m36s
